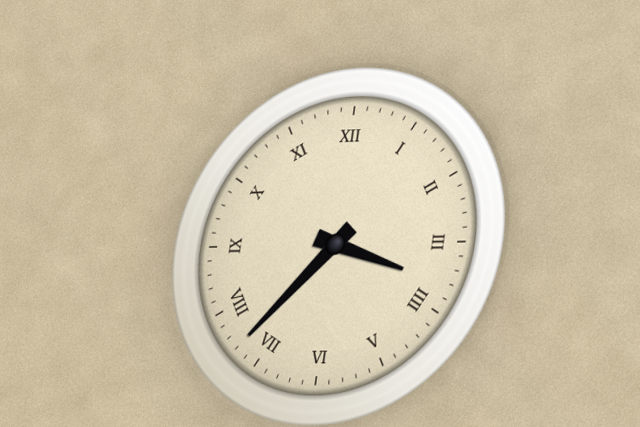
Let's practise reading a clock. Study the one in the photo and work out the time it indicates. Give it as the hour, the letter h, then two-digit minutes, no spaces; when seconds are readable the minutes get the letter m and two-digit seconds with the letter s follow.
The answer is 3h37
